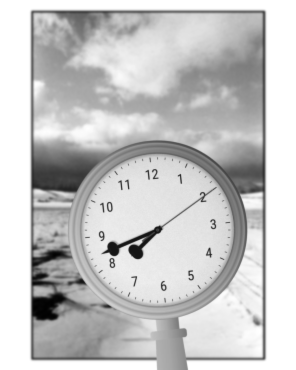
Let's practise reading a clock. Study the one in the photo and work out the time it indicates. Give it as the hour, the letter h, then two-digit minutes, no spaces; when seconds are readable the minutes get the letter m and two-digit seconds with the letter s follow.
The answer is 7h42m10s
